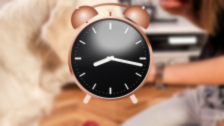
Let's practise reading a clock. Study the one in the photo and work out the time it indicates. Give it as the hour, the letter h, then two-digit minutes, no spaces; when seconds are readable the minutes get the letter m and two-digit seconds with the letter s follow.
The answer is 8h17
